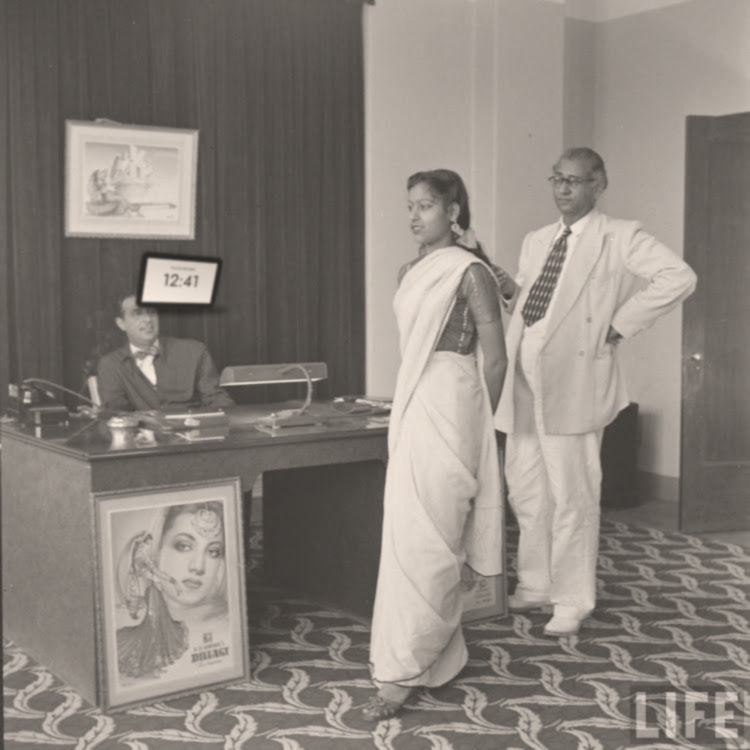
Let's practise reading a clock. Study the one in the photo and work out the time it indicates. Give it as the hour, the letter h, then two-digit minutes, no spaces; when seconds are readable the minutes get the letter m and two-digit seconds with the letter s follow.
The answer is 12h41
